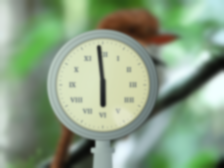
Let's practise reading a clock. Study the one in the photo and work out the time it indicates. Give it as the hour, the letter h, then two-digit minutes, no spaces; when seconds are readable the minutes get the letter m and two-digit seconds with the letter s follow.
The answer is 5h59
